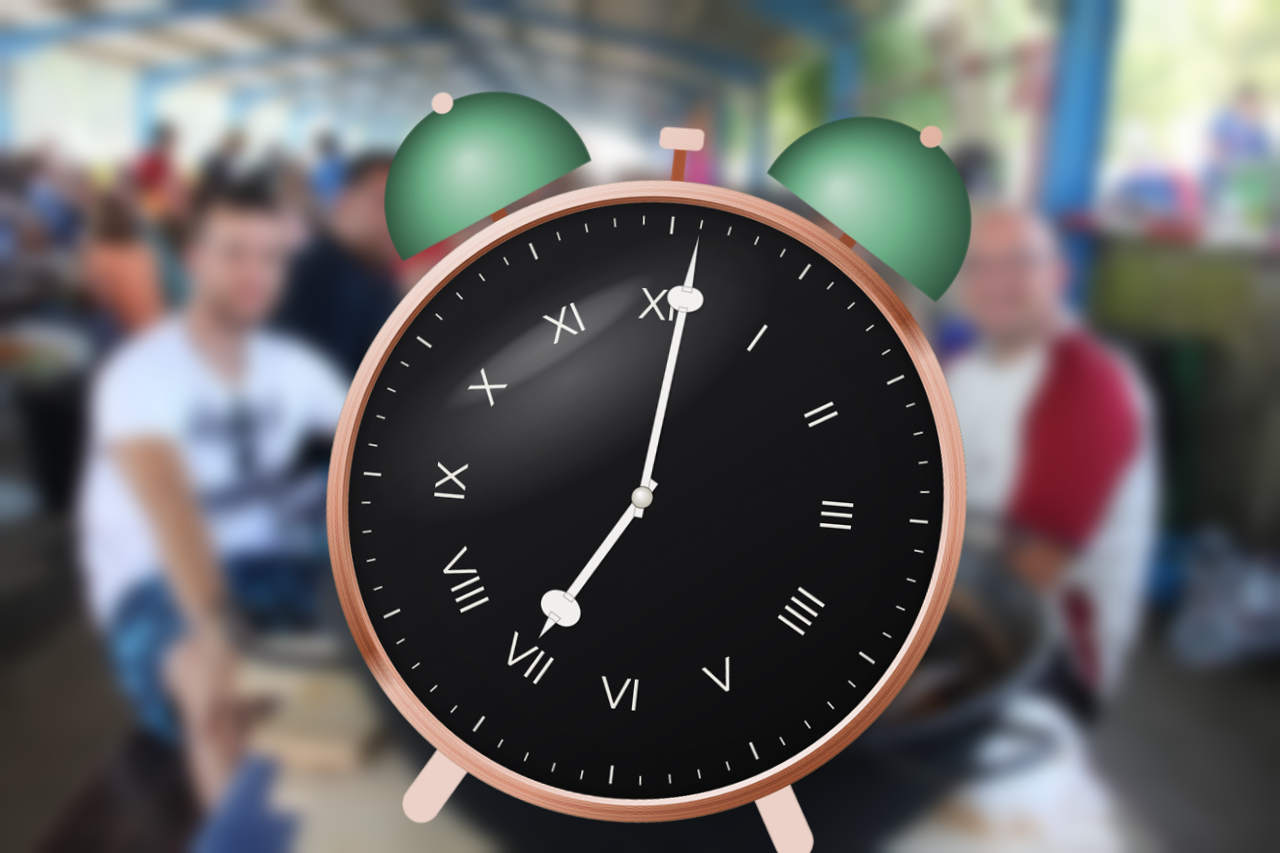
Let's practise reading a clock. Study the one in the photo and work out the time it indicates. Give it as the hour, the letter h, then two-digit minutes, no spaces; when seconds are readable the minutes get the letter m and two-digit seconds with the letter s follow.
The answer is 7h01
